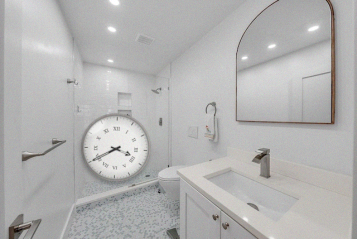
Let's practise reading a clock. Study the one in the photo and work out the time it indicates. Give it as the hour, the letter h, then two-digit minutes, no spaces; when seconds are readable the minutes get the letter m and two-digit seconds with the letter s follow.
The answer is 3h40
